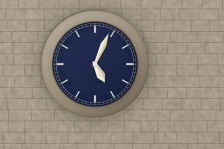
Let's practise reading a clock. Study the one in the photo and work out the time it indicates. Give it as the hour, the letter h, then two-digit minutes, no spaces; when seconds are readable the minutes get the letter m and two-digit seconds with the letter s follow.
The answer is 5h04
